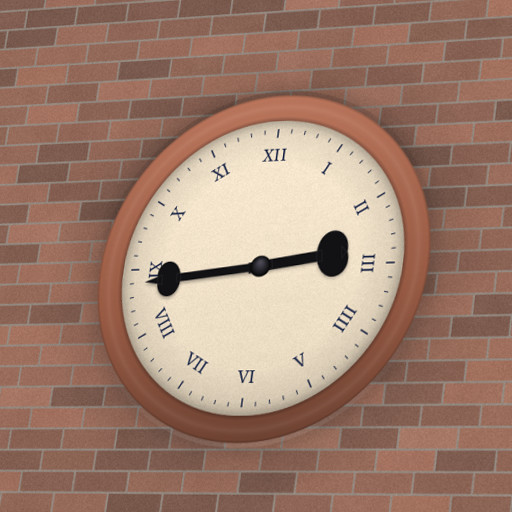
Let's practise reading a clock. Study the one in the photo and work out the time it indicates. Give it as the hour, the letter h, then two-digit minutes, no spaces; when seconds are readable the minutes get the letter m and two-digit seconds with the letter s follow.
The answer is 2h44
